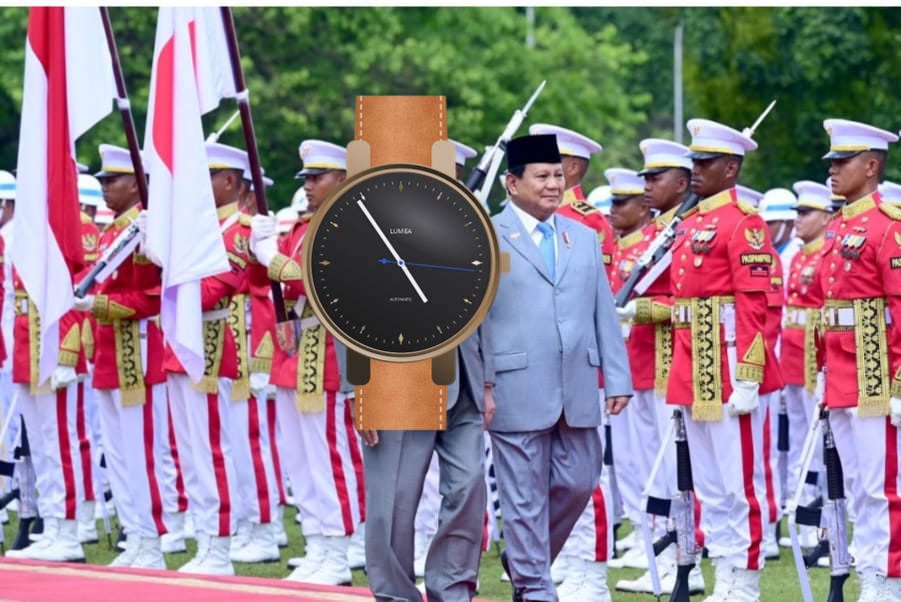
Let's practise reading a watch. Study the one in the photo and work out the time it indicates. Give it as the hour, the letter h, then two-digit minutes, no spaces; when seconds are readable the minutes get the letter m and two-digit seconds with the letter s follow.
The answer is 4h54m16s
